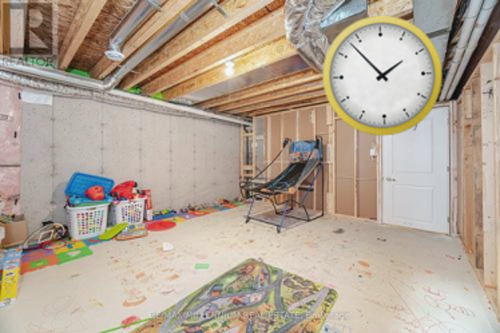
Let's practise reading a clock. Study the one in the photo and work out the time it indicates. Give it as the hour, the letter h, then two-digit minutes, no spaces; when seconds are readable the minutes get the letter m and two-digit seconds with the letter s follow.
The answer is 1h53
